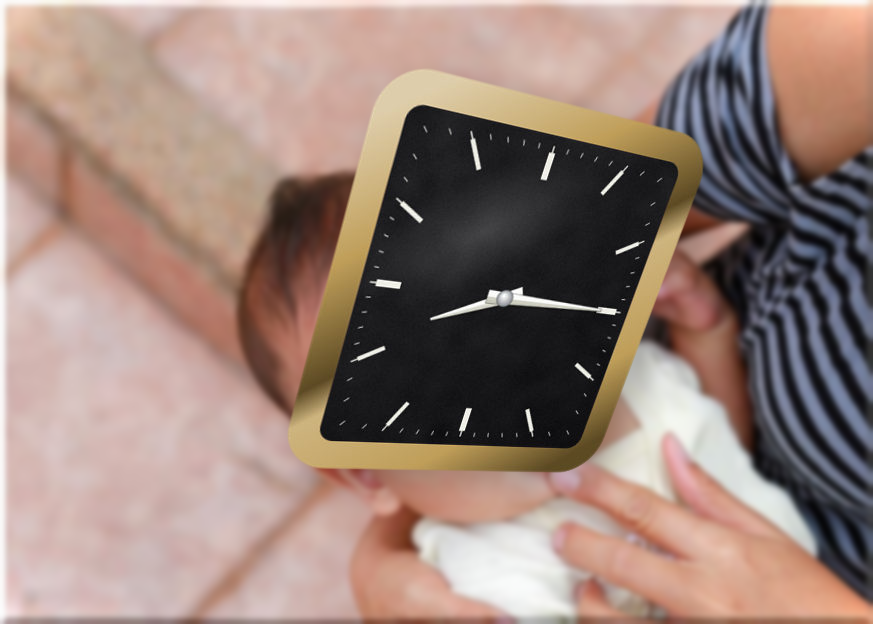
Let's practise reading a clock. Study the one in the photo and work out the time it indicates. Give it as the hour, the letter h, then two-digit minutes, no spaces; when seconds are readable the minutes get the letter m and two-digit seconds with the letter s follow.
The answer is 8h15
